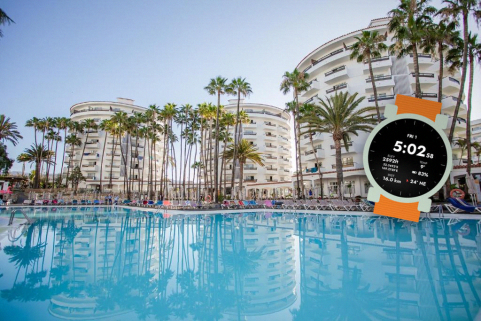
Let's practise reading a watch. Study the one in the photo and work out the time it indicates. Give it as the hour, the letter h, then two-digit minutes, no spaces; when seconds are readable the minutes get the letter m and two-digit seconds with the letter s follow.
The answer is 5h02
